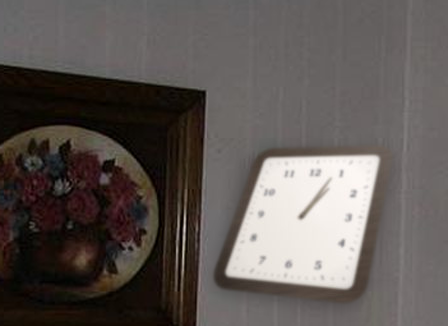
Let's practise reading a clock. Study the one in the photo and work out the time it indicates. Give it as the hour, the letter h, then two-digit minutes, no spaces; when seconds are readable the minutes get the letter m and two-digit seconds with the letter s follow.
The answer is 1h04
